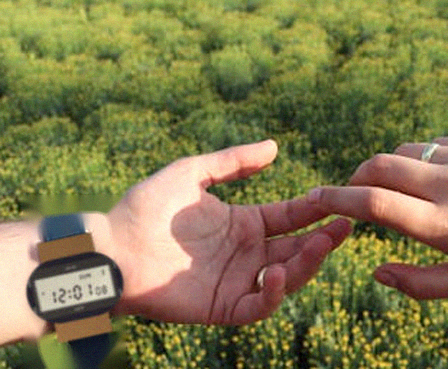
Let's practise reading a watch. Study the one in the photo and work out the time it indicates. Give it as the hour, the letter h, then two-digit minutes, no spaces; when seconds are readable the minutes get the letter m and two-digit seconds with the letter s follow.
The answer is 12h01
